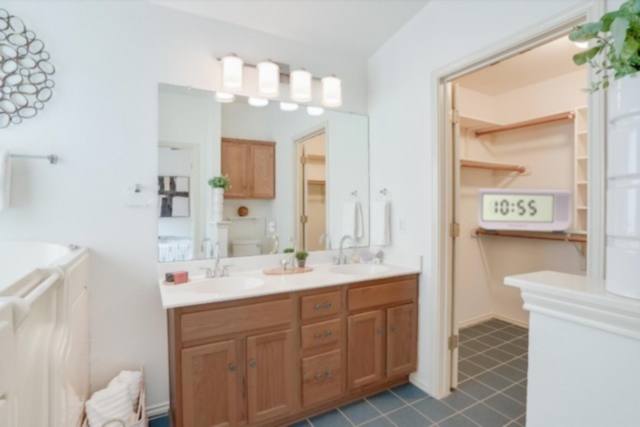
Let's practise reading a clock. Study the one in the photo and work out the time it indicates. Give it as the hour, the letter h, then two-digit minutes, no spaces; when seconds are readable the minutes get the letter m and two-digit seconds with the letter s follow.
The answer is 10h55
